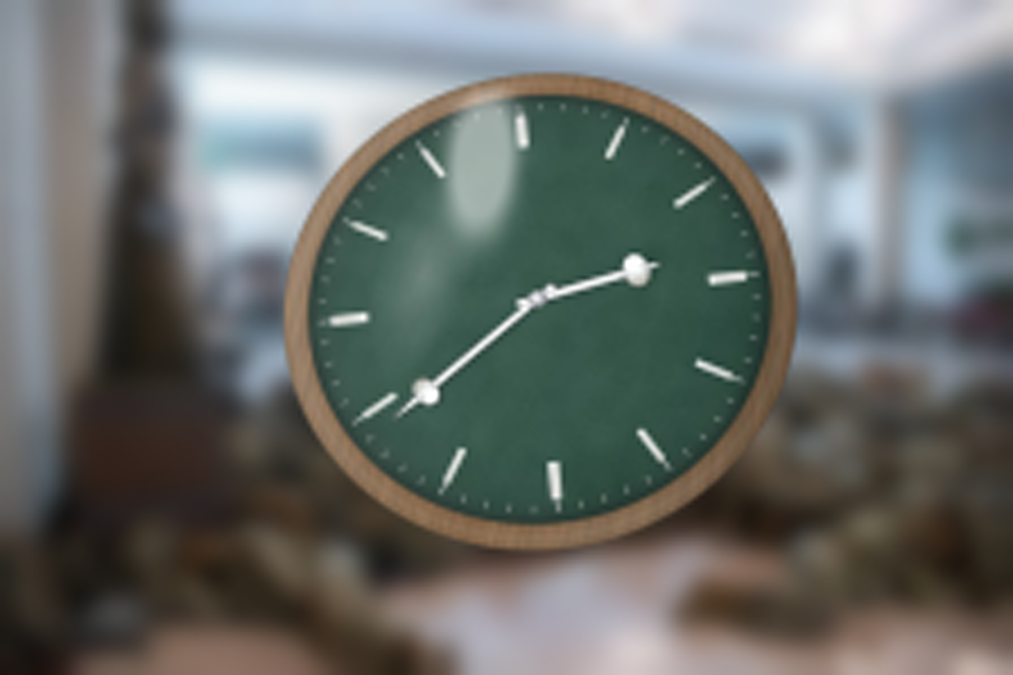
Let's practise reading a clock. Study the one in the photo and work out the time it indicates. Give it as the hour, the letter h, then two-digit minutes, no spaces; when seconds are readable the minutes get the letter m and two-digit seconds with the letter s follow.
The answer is 2h39
